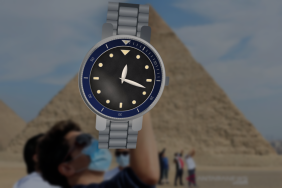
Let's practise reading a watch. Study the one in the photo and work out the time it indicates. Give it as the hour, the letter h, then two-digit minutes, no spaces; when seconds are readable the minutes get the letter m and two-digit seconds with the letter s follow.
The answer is 12h18
